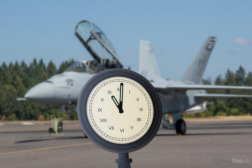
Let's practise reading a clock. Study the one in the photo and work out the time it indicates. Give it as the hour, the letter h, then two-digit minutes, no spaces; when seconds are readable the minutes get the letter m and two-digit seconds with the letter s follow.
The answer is 11h01
